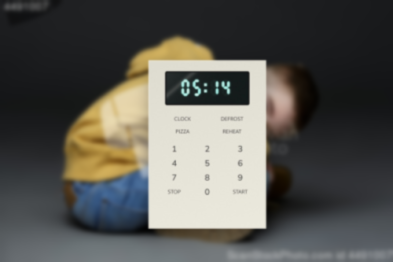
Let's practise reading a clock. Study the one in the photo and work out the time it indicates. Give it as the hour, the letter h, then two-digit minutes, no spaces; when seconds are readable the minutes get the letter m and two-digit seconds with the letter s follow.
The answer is 5h14
